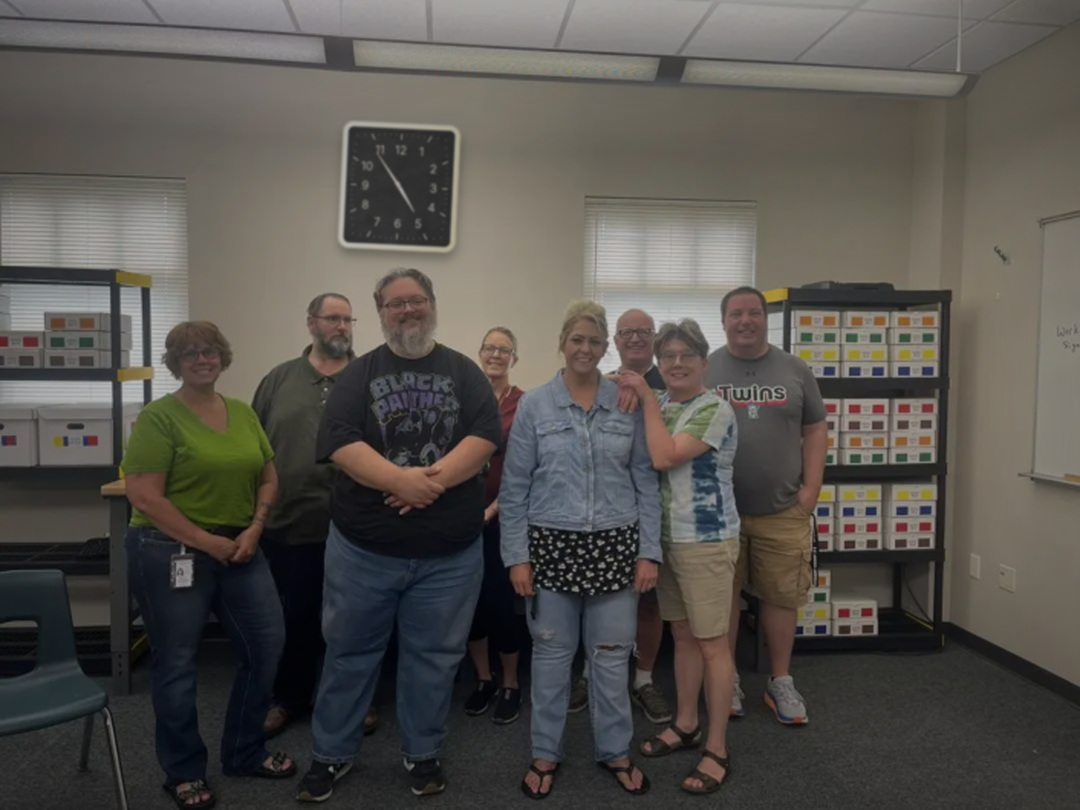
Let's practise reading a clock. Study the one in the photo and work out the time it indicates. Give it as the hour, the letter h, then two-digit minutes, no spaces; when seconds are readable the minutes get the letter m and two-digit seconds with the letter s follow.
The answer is 4h54
